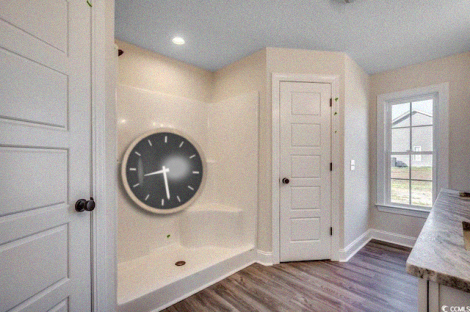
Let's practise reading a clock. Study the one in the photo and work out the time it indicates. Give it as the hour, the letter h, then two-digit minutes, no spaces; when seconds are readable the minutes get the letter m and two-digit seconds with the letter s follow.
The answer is 8h28
